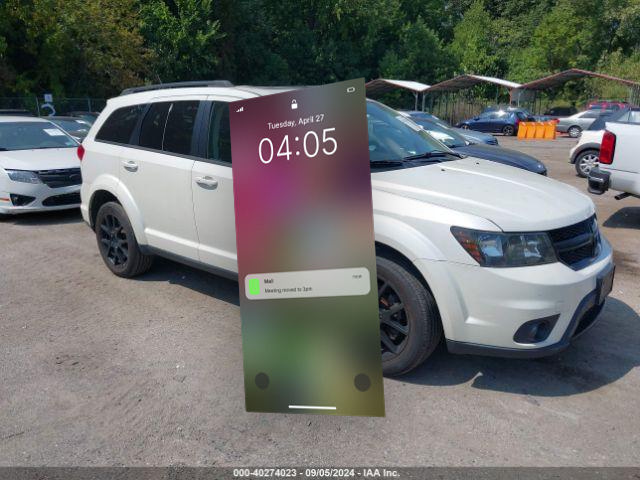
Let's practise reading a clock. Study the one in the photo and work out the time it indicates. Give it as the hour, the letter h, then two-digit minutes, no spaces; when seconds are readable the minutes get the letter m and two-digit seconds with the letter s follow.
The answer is 4h05
